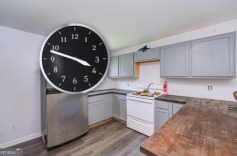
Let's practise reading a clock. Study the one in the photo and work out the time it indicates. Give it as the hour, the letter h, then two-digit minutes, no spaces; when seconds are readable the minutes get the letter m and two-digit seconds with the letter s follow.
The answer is 3h48
